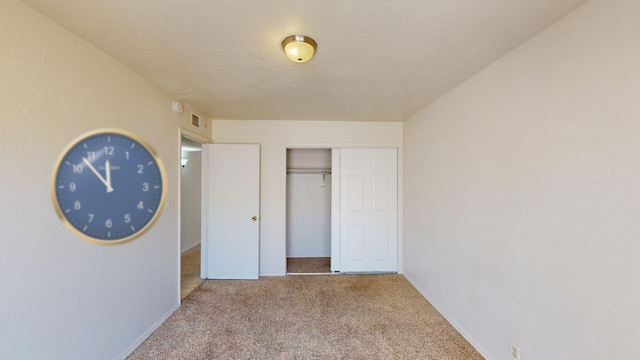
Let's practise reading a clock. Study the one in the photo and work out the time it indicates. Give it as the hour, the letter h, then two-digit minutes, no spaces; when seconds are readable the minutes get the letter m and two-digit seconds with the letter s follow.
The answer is 11h53
